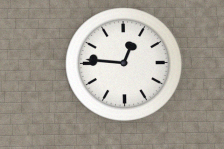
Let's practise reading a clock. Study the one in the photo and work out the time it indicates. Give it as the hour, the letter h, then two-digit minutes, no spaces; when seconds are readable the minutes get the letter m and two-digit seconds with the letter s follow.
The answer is 12h46
